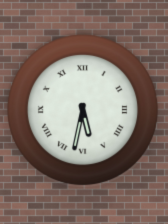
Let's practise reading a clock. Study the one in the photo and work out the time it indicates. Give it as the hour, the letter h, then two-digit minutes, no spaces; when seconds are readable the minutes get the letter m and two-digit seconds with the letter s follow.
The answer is 5h32
